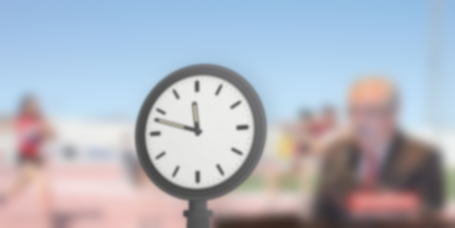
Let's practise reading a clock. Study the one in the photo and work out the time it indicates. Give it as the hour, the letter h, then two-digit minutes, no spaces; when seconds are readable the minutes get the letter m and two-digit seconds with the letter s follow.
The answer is 11h48
